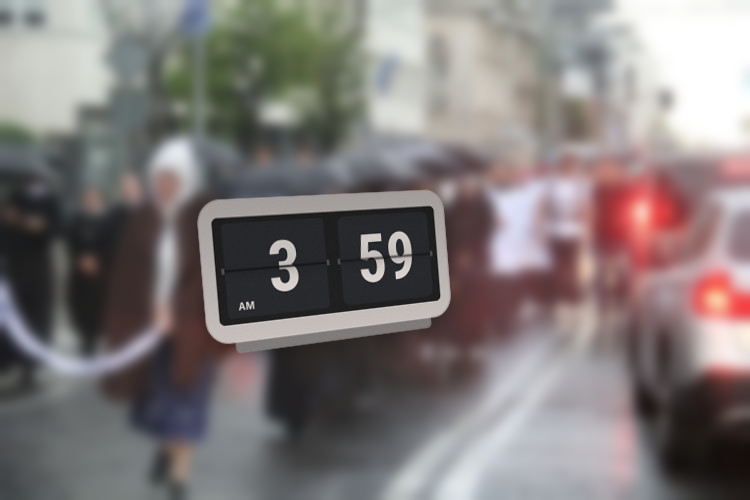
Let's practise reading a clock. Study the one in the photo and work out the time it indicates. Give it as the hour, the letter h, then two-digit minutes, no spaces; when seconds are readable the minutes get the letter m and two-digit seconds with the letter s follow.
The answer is 3h59
